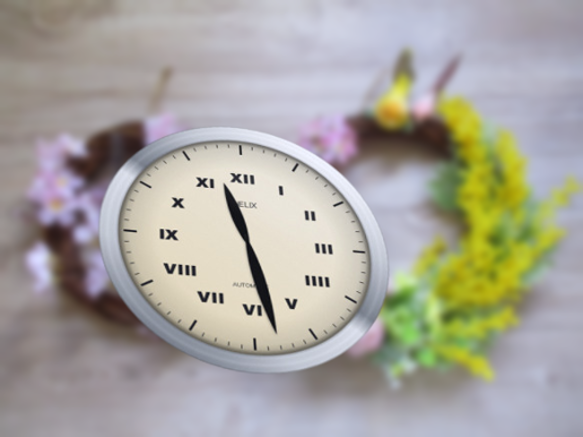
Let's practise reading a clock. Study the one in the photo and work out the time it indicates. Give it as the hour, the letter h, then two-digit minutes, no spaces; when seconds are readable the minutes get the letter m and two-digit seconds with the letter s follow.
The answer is 11h28
